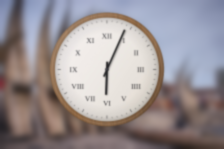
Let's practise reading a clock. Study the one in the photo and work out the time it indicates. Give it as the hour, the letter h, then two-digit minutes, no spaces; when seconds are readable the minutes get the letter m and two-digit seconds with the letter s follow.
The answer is 6h04
